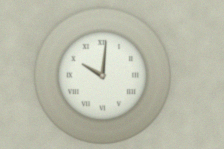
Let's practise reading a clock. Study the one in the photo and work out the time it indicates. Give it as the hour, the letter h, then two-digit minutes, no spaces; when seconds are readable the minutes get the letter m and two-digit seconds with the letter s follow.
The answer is 10h01
